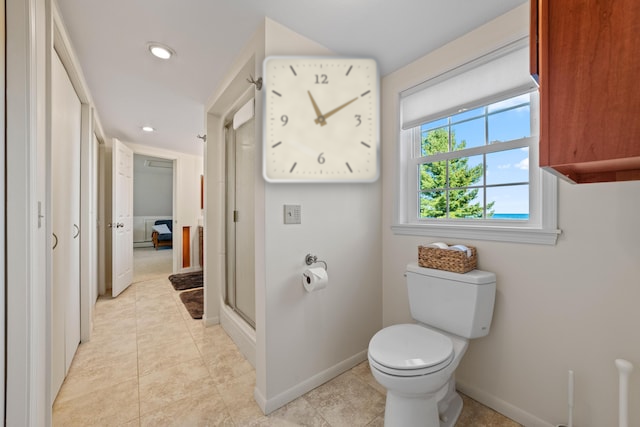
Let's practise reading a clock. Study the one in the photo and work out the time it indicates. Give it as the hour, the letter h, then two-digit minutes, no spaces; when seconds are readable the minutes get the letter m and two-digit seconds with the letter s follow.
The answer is 11h10
